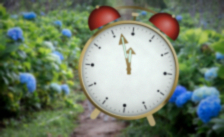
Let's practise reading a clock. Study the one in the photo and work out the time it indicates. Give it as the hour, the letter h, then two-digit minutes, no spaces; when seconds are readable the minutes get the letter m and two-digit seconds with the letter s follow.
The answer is 11h57
